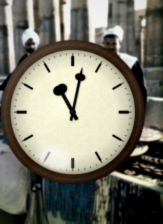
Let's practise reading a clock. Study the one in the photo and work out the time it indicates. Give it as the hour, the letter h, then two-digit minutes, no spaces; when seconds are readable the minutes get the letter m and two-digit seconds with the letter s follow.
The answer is 11h02
